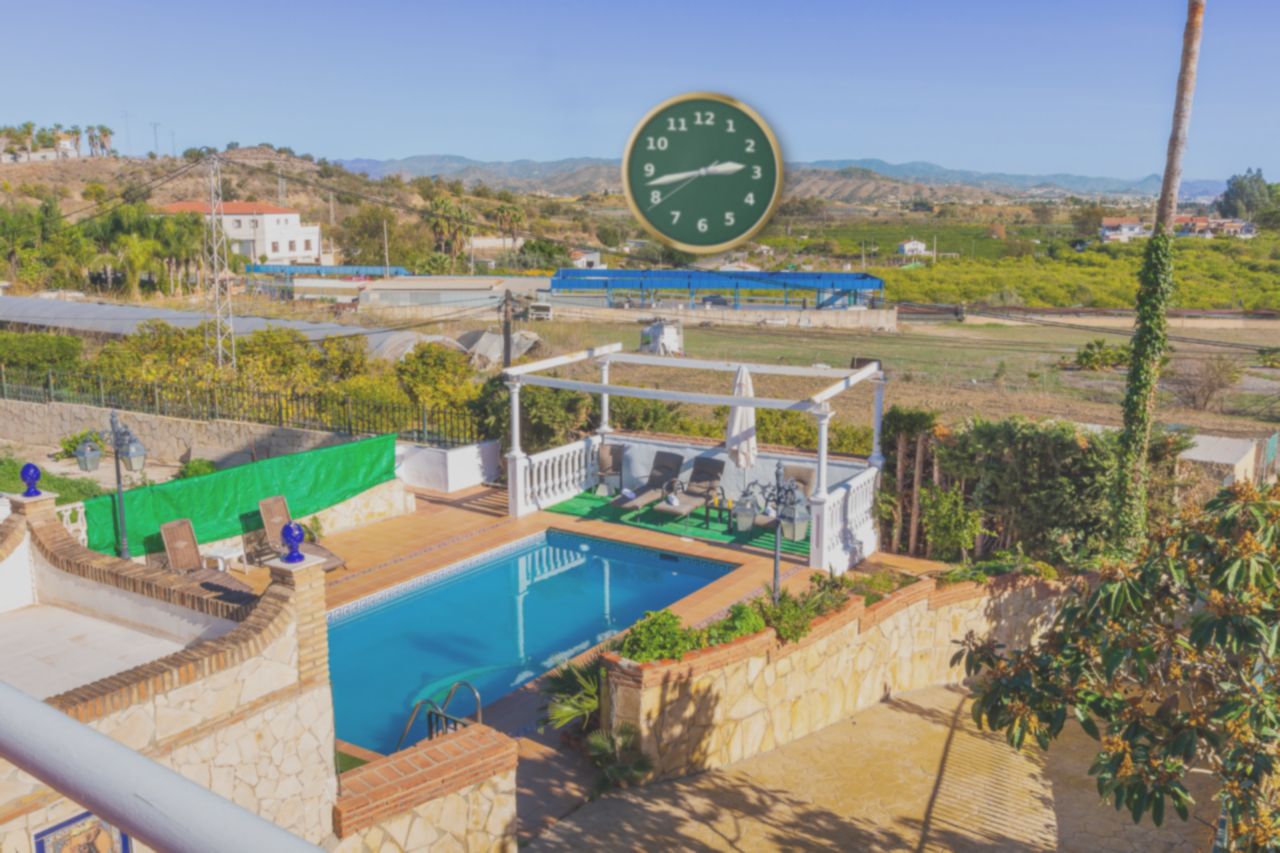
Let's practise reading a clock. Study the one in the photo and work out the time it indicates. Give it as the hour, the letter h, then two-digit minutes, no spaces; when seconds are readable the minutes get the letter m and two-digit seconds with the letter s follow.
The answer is 2h42m39s
